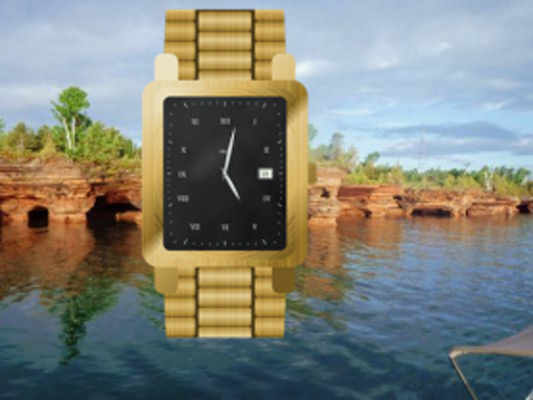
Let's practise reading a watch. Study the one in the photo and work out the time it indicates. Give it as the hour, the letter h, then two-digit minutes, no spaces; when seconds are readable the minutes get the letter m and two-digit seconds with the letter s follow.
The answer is 5h02
